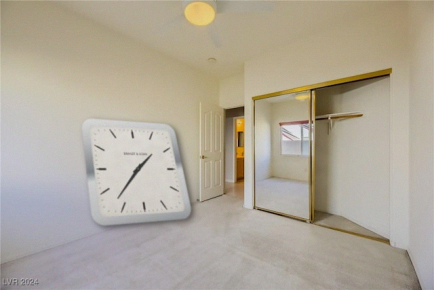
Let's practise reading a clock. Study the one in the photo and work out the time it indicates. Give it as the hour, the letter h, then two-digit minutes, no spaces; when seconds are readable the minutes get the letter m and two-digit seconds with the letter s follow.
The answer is 1h37
